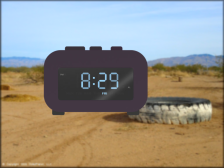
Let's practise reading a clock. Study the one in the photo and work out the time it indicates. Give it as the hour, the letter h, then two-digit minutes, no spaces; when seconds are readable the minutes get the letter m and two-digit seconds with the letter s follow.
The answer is 8h29
